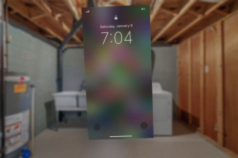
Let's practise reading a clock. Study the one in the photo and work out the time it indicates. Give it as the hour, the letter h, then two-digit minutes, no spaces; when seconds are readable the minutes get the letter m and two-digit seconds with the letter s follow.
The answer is 7h04
